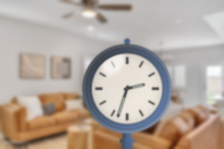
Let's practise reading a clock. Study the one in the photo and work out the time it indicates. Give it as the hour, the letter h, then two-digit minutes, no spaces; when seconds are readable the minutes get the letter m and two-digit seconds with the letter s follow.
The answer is 2h33
